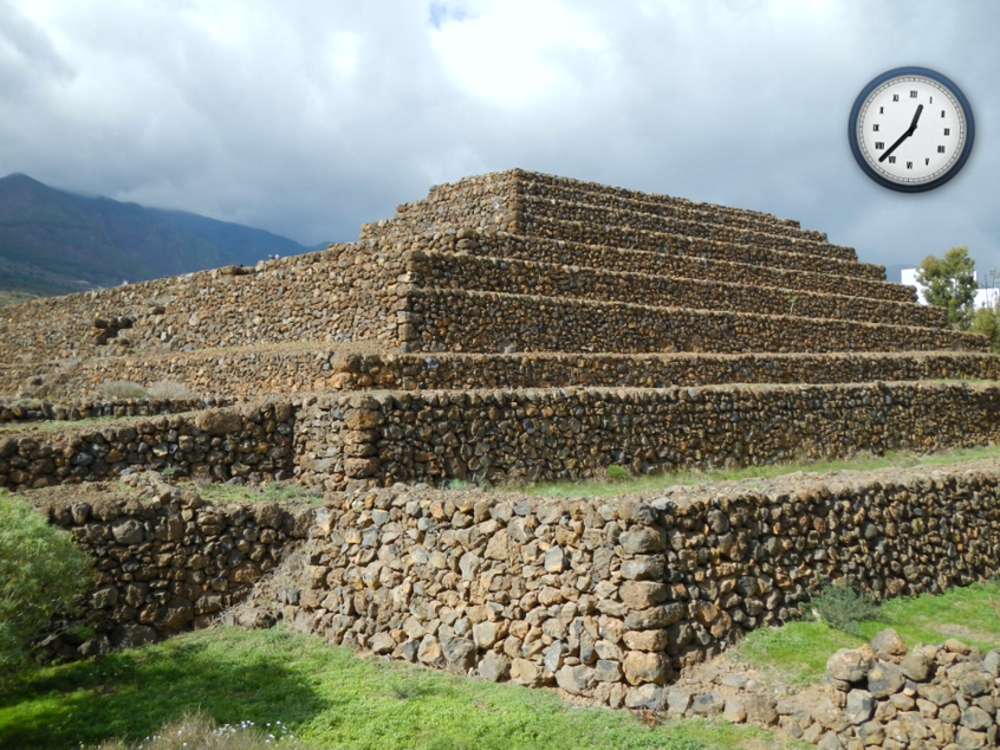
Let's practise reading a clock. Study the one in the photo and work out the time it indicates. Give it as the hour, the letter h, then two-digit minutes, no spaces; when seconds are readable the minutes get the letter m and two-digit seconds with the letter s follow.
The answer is 12h37
